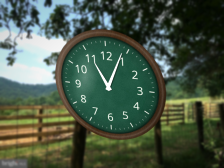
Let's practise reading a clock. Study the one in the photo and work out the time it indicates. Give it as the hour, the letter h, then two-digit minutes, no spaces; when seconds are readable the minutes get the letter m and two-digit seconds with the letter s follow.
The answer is 11h04
